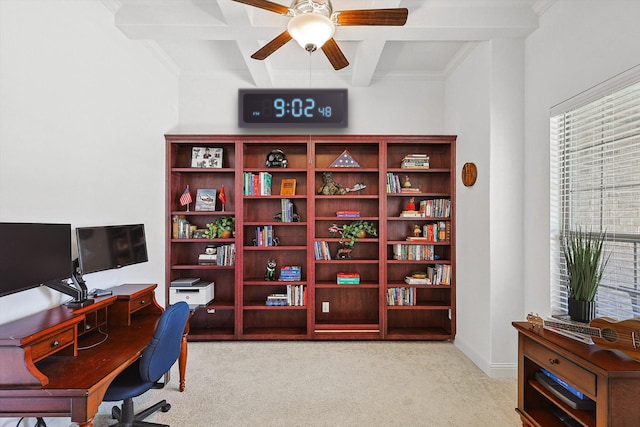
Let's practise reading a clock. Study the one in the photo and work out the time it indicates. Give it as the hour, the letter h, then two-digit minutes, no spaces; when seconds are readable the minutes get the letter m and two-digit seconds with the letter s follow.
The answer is 9h02m48s
